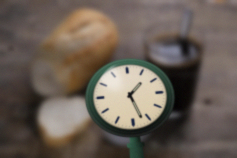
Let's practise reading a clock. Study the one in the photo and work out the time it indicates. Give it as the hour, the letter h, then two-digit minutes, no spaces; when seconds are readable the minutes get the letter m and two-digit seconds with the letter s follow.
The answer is 1h27
